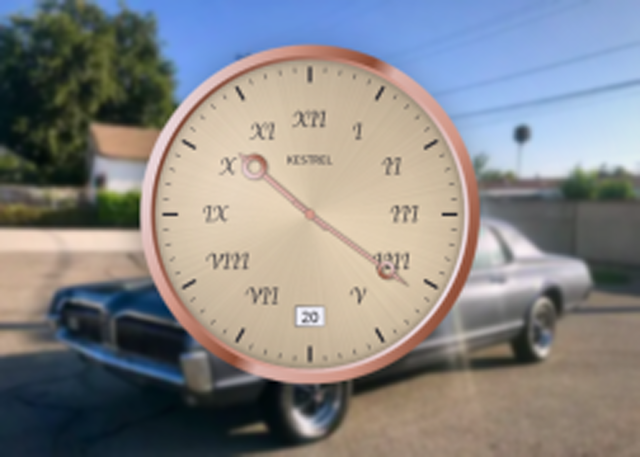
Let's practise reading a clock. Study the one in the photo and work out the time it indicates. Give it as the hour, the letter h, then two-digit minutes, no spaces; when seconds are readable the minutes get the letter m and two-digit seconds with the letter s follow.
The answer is 10h21
